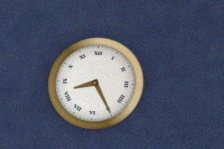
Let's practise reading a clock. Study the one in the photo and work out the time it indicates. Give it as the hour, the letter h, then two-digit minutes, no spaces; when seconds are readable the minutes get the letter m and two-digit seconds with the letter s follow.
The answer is 8h25
